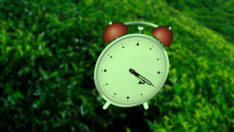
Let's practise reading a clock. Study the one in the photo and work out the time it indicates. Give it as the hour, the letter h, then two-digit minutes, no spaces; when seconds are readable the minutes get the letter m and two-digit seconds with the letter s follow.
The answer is 4h20
